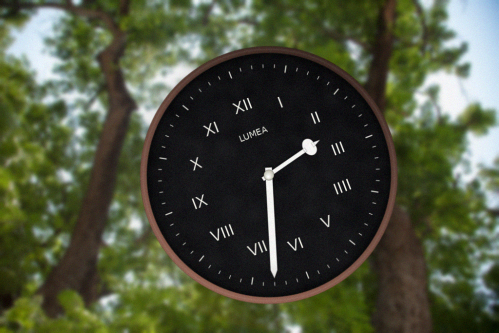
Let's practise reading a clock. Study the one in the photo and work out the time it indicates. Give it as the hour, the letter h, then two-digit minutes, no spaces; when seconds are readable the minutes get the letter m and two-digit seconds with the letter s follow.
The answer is 2h33
